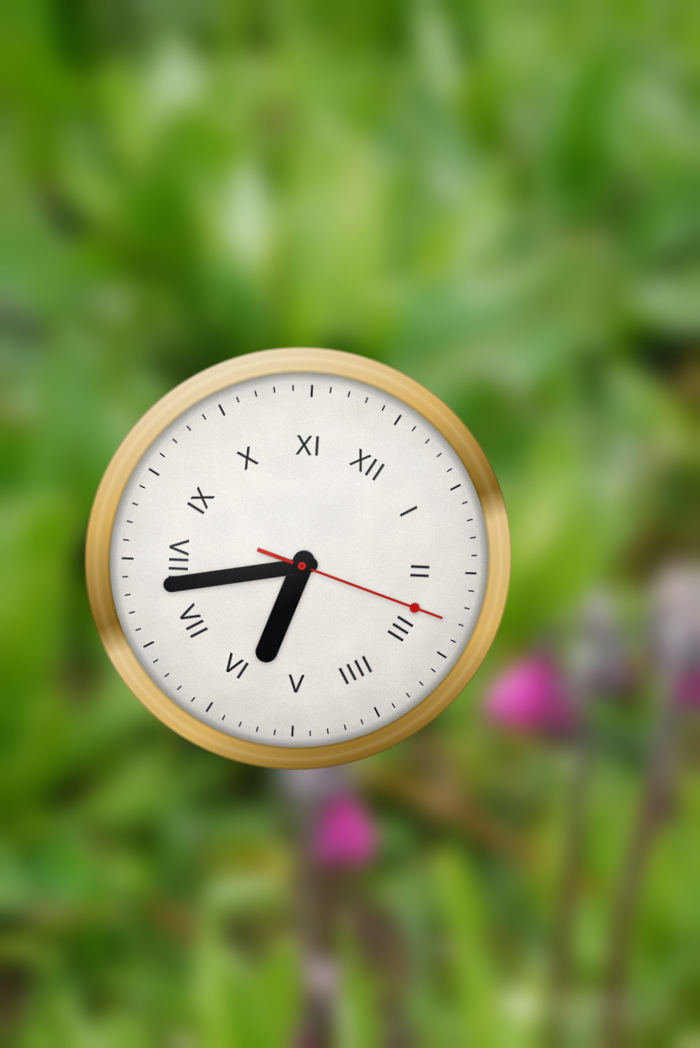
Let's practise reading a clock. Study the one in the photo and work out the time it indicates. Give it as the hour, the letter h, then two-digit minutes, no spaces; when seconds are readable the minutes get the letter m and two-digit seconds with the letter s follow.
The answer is 5h38m13s
